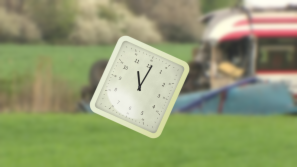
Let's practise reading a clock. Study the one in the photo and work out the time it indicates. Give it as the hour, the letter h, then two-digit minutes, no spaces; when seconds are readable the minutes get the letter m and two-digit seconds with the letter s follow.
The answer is 11h01
